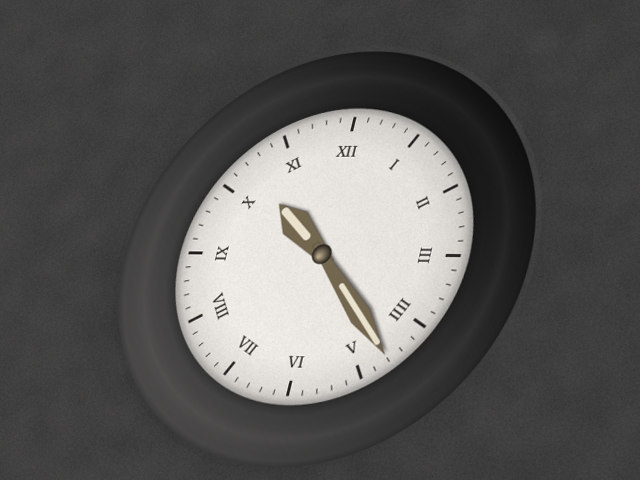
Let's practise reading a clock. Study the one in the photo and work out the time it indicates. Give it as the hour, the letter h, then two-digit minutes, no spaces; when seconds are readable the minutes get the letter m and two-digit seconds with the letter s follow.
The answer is 10h23
